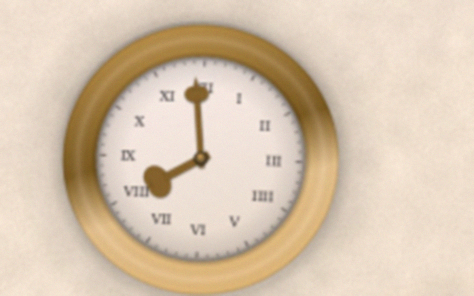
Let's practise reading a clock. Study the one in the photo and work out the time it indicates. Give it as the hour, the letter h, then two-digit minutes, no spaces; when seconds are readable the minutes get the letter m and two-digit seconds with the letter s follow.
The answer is 7h59
